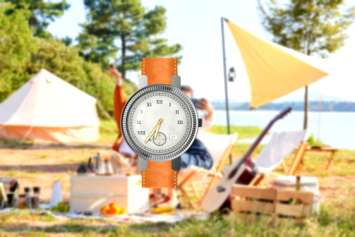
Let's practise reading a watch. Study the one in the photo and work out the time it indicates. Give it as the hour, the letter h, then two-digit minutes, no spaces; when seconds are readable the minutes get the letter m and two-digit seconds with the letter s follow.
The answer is 6h36
